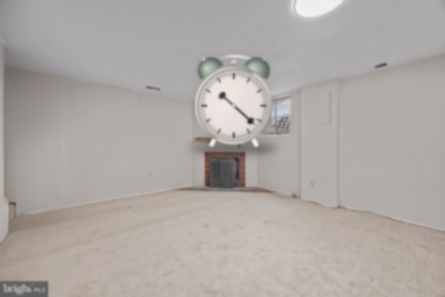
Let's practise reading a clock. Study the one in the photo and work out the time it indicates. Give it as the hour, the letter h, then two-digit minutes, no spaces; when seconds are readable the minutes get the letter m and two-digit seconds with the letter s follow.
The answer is 10h22
